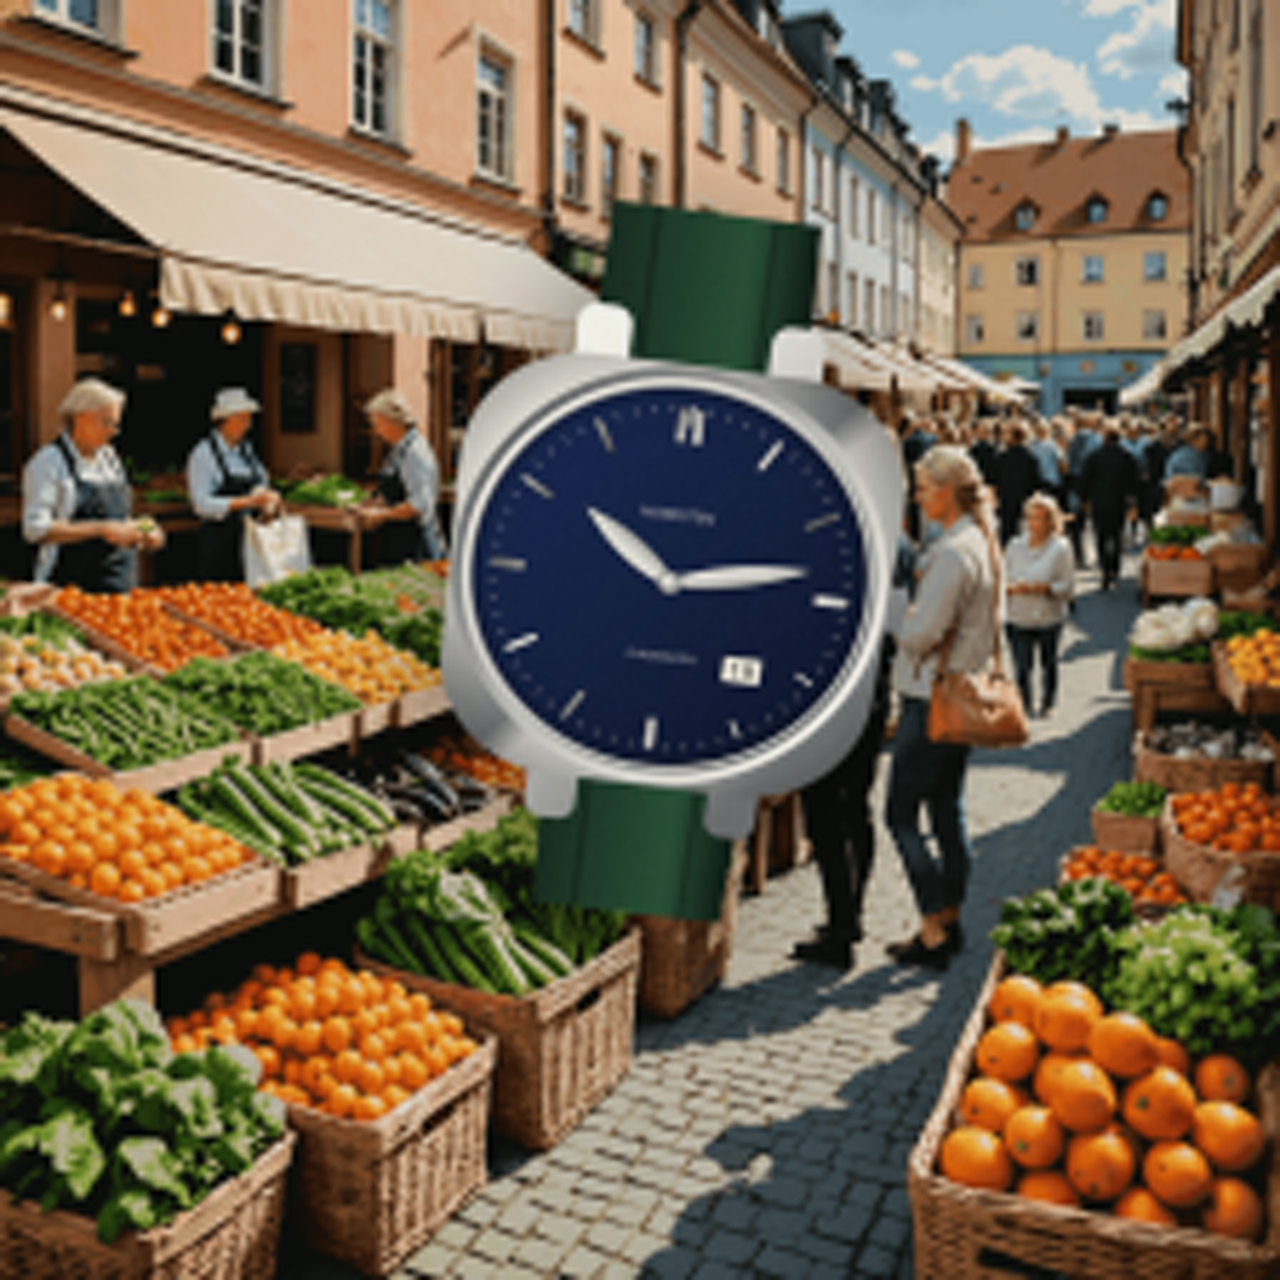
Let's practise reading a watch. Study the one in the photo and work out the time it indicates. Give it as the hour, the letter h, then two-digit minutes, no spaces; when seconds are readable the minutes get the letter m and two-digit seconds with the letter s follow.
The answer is 10h13
